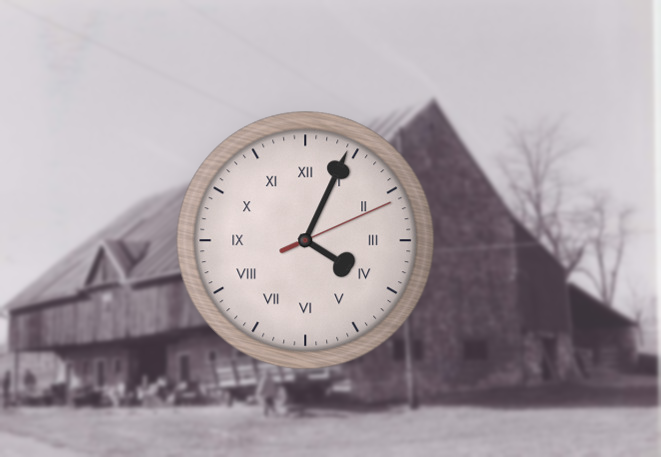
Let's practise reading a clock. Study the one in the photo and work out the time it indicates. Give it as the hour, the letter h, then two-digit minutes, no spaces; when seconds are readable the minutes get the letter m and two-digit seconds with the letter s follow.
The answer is 4h04m11s
